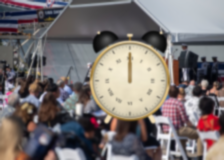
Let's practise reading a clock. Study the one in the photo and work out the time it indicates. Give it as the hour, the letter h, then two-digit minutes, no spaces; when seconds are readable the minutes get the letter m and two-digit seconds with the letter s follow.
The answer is 12h00
